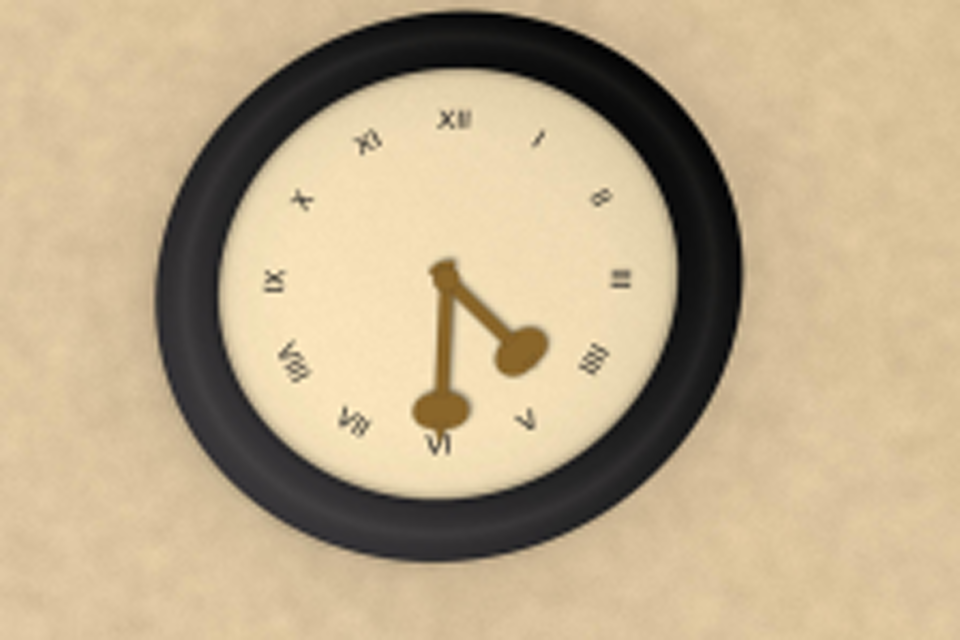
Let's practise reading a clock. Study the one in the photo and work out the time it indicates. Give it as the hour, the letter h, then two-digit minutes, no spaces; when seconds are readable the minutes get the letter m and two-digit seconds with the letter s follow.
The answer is 4h30
